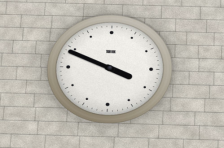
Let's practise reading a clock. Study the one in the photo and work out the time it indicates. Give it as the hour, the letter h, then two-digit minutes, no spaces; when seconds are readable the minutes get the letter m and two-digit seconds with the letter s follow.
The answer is 3h49
